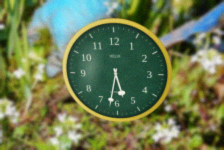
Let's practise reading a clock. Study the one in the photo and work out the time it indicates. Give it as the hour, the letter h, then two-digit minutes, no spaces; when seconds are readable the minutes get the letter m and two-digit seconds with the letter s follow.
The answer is 5h32
